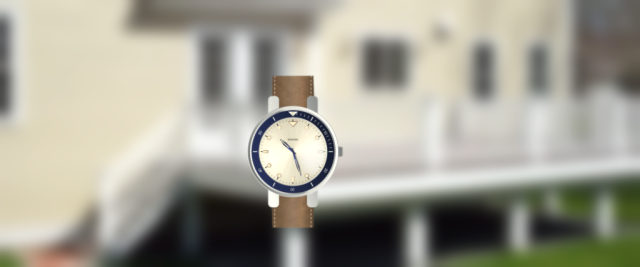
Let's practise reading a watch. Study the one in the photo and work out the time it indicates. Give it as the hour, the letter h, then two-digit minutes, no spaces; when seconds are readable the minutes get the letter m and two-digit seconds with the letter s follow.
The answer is 10h27
